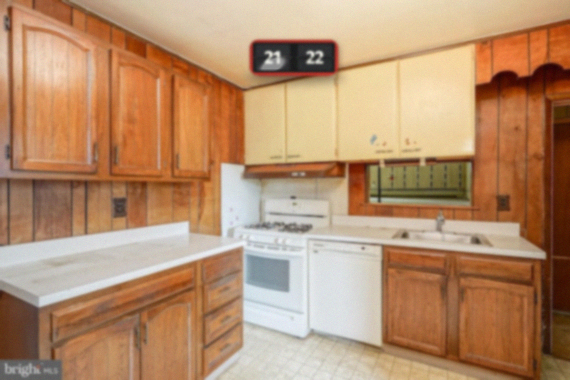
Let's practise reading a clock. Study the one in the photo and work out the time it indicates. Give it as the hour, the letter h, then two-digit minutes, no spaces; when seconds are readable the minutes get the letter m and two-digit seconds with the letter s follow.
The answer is 21h22
